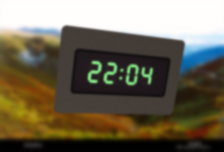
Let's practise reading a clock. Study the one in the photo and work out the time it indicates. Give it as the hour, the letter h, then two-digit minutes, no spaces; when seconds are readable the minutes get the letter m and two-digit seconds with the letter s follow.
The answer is 22h04
